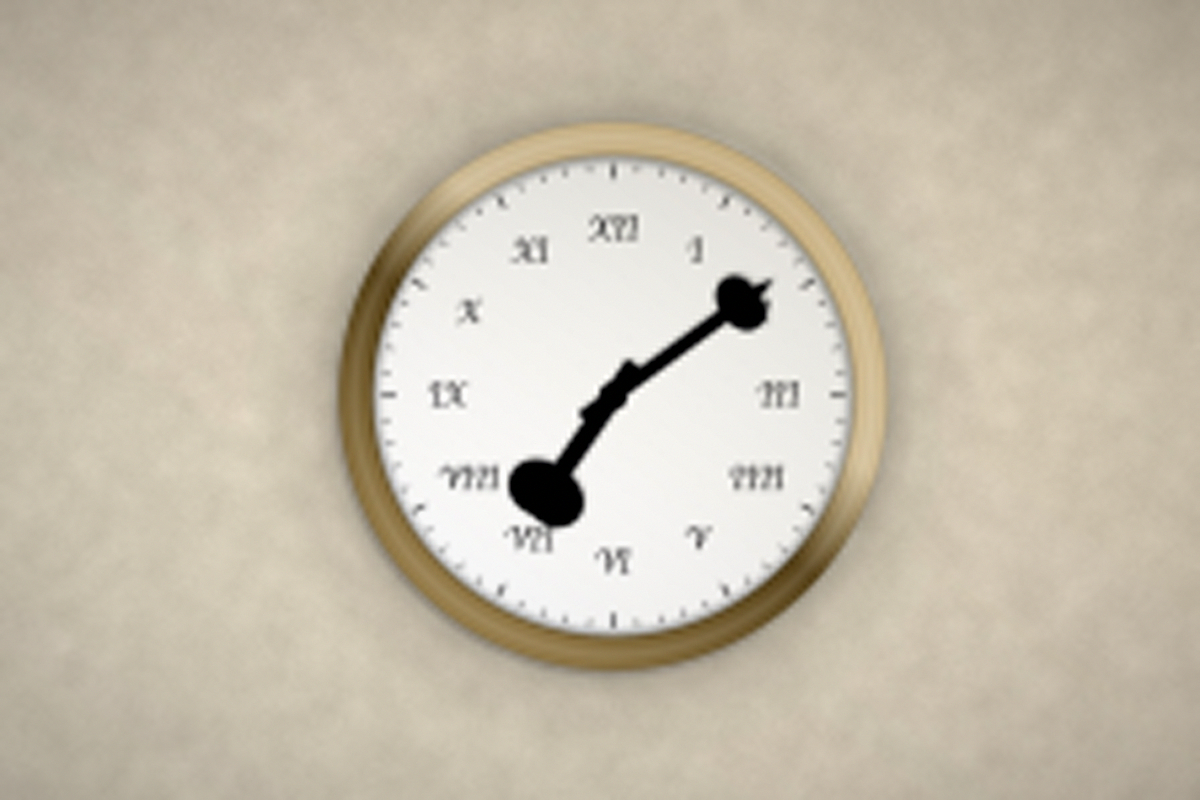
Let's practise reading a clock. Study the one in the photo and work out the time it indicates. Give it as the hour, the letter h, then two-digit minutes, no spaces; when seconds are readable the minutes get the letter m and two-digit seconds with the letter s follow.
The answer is 7h09
